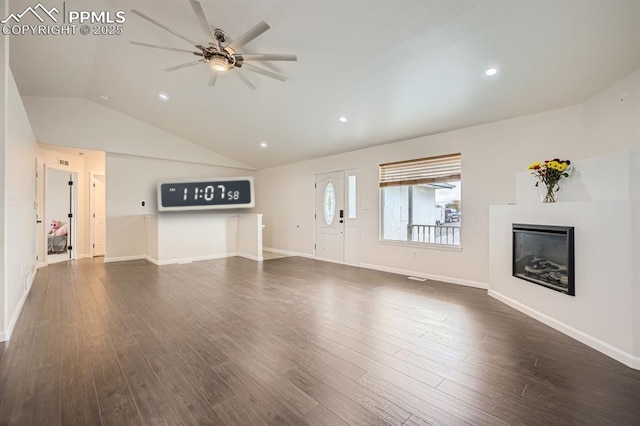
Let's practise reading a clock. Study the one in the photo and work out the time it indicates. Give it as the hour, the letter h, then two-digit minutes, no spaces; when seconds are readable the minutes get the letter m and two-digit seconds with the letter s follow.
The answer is 11h07
